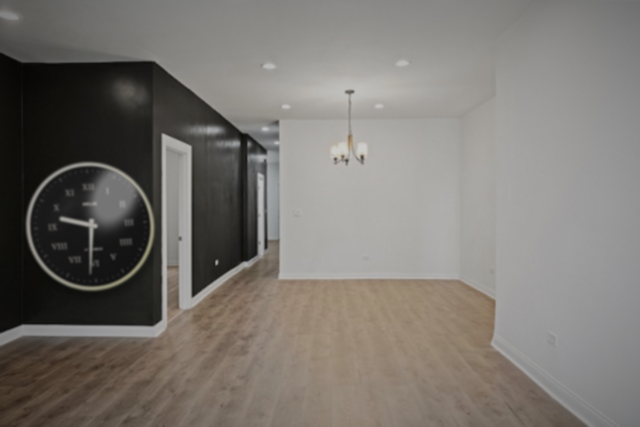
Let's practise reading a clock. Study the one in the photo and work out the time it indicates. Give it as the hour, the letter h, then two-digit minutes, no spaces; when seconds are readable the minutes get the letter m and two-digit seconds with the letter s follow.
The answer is 9h31
